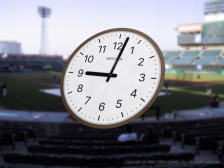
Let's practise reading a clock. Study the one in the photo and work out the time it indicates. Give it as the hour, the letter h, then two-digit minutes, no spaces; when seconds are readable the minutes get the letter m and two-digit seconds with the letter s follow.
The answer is 9h02
